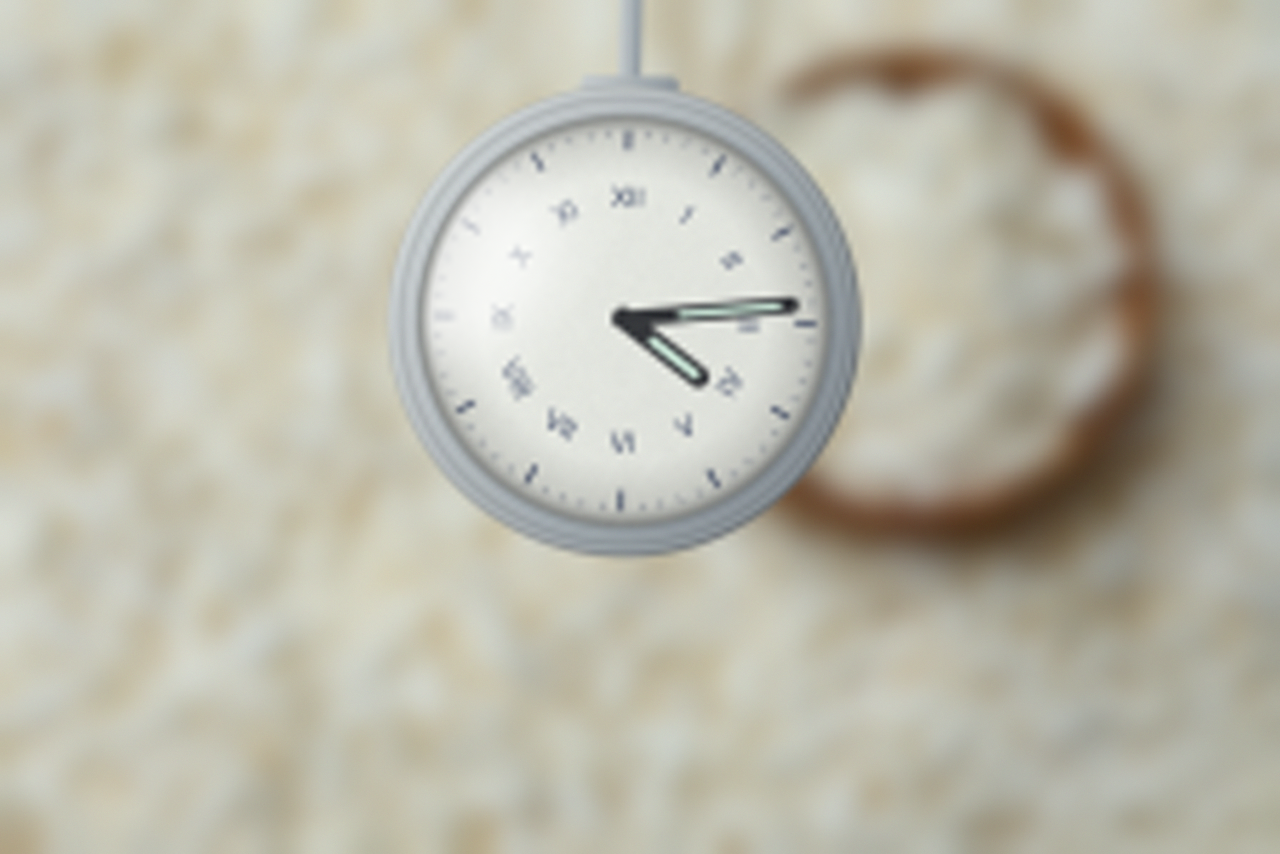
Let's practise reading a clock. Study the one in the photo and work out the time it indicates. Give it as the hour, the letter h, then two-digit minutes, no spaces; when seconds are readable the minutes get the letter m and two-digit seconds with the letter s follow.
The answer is 4h14
